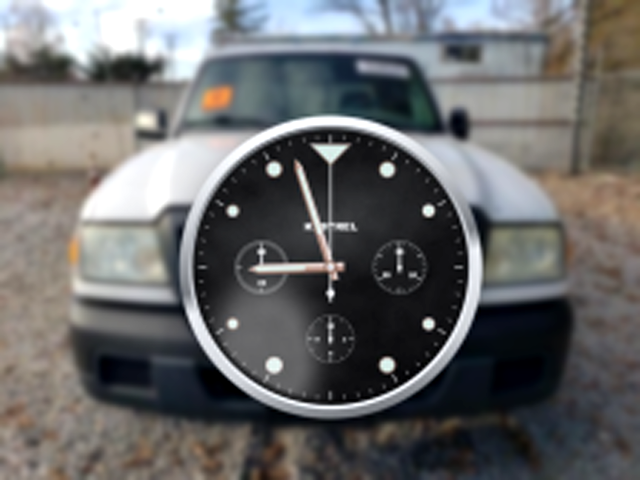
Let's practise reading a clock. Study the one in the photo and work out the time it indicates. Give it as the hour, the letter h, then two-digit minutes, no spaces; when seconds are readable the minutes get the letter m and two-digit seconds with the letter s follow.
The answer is 8h57
